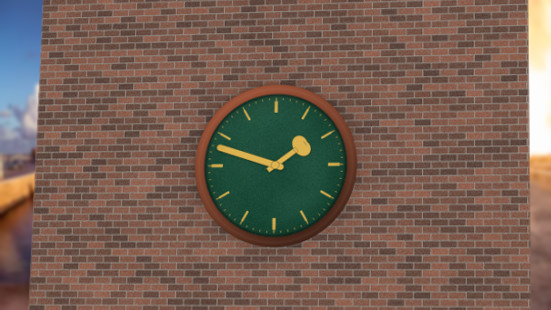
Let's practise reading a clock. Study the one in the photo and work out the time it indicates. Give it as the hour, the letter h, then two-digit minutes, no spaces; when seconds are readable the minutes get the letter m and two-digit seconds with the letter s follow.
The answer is 1h48
